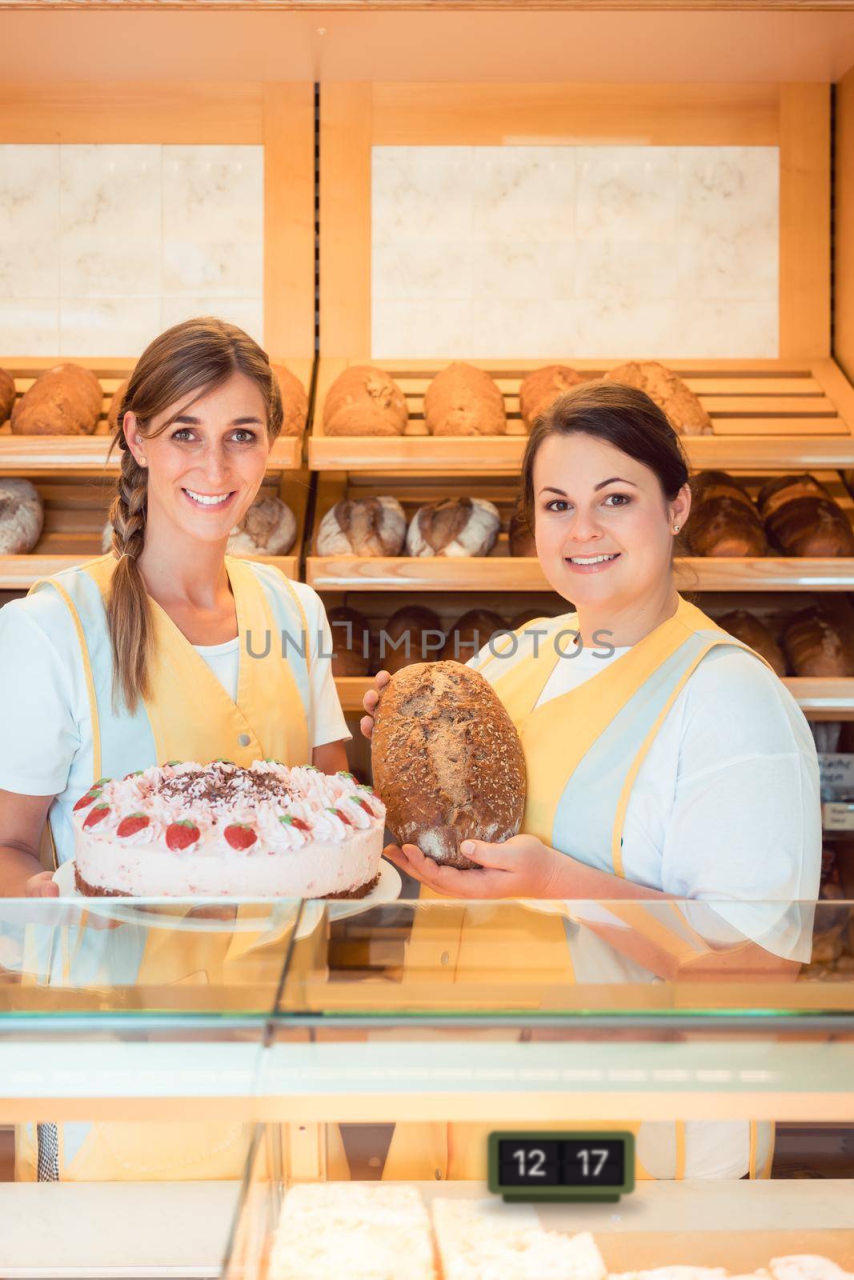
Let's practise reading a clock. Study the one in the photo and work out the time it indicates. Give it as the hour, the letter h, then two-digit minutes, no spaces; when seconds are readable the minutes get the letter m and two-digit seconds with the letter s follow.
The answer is 12h17
